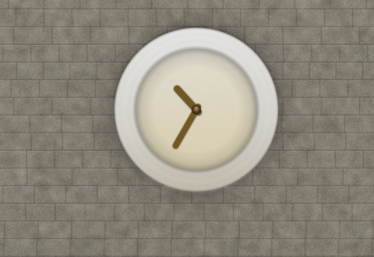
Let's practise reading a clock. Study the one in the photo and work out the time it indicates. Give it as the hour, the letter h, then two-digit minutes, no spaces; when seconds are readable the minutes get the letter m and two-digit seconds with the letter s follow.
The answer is 10h35
